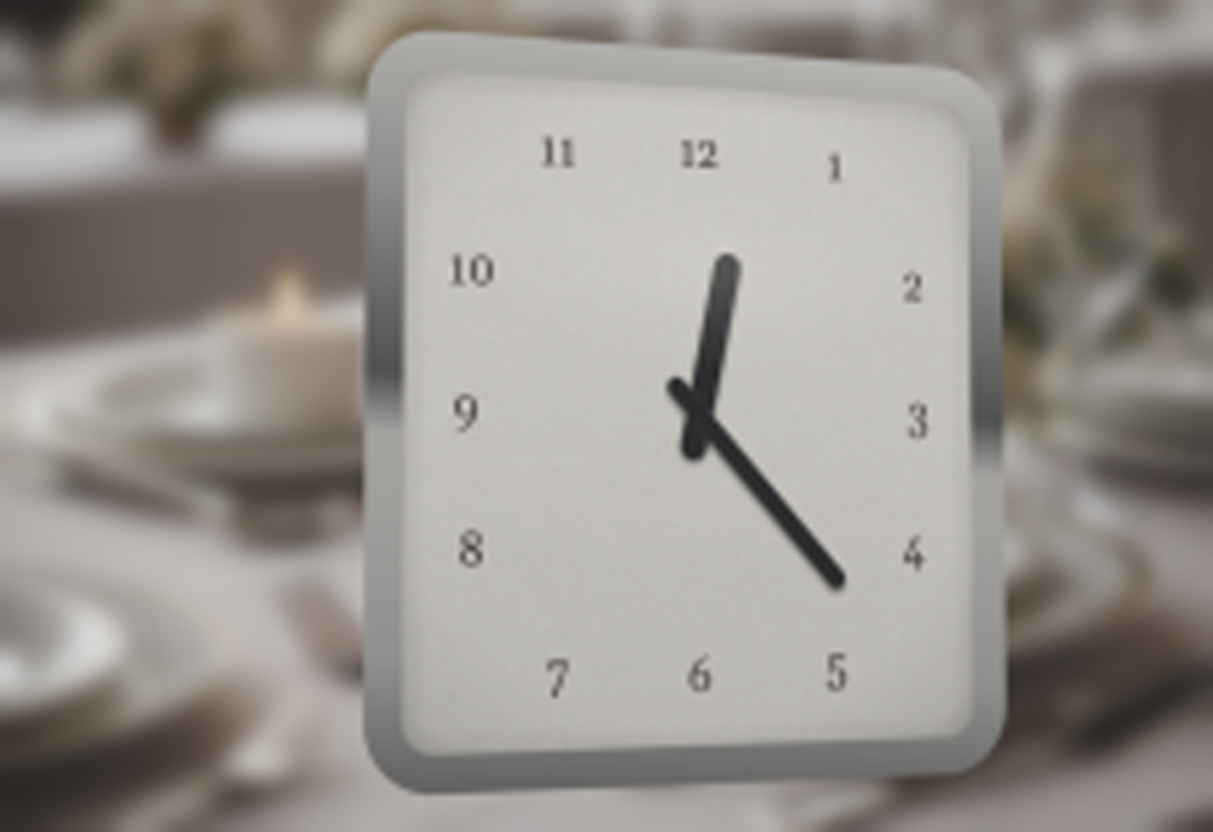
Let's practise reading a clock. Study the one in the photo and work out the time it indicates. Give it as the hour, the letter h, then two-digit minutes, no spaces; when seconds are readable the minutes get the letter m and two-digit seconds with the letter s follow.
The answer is 12h23
